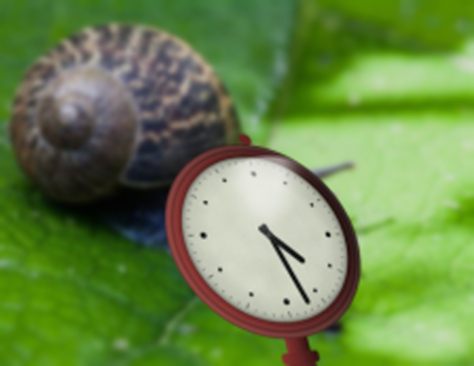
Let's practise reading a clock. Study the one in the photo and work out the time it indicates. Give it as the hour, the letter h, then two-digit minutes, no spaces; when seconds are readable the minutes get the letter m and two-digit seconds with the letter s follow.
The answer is 4h27
